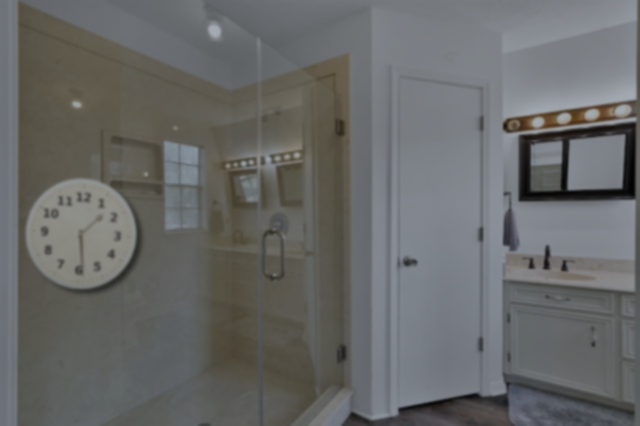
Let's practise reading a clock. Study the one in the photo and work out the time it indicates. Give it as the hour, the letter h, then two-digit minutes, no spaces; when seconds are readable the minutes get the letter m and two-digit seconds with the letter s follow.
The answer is 1h29
